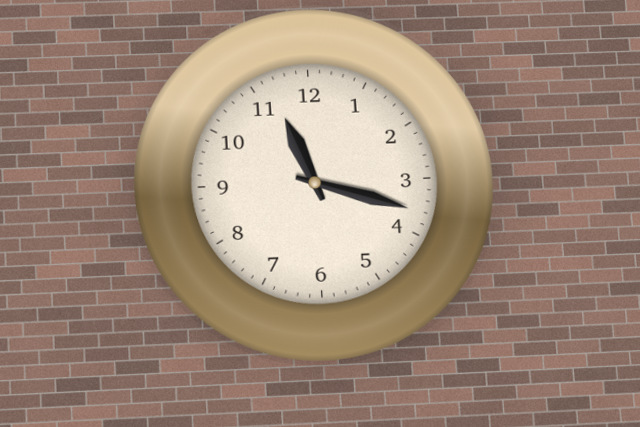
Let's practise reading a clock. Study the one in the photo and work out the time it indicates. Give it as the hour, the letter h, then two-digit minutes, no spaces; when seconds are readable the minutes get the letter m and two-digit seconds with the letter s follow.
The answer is 11h18
